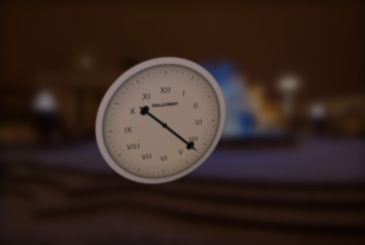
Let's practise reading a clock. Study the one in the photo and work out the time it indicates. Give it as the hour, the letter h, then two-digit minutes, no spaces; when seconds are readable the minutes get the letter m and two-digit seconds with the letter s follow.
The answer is 10h22
